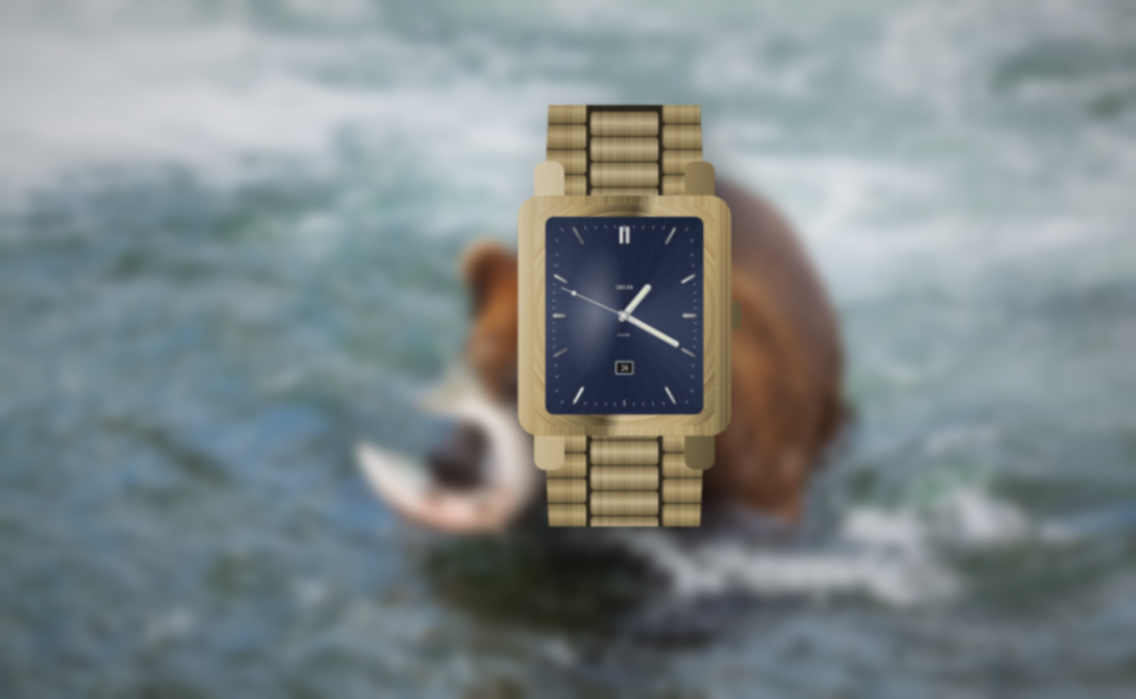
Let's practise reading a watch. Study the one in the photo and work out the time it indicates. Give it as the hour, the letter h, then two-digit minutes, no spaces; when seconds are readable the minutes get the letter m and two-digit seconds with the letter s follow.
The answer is 1h19m49s
